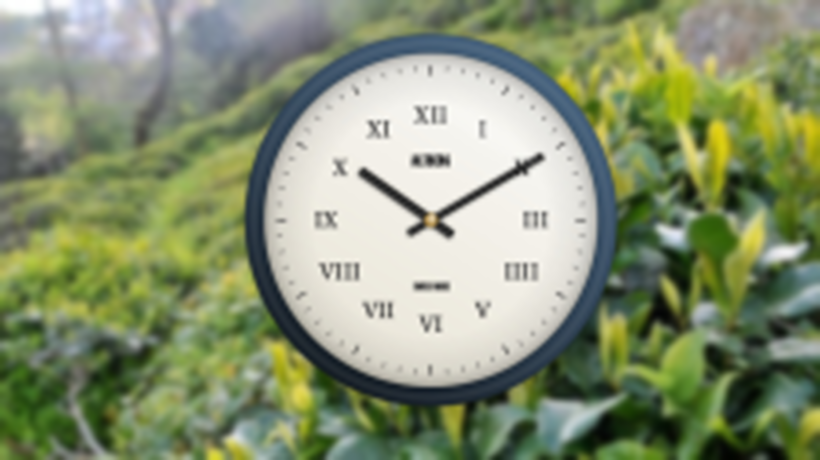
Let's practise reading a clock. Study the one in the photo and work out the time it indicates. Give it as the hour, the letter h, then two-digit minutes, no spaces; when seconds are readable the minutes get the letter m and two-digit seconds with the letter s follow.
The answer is 10h10
